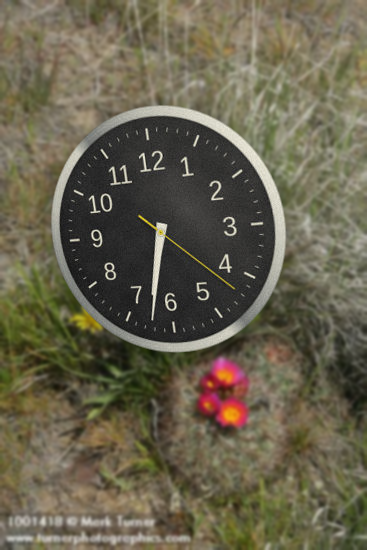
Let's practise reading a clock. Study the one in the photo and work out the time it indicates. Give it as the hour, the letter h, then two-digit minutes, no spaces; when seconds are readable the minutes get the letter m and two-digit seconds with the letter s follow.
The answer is 6h32m22s
